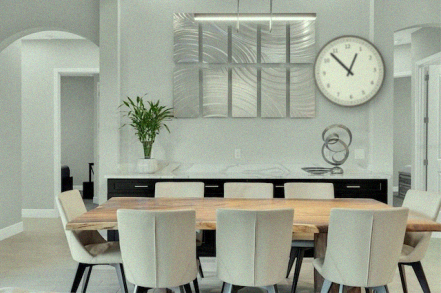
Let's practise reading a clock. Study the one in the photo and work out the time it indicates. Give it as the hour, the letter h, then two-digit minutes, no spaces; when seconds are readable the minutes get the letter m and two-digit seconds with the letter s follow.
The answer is 12h53
